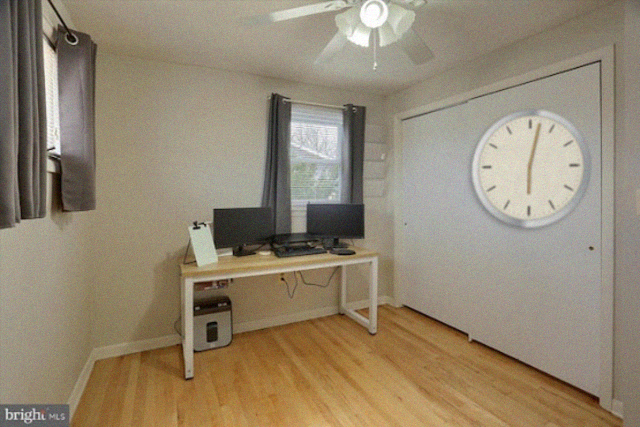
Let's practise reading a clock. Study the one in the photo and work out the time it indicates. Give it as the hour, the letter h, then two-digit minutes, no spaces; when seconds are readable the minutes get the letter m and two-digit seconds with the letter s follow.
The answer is 6h02
